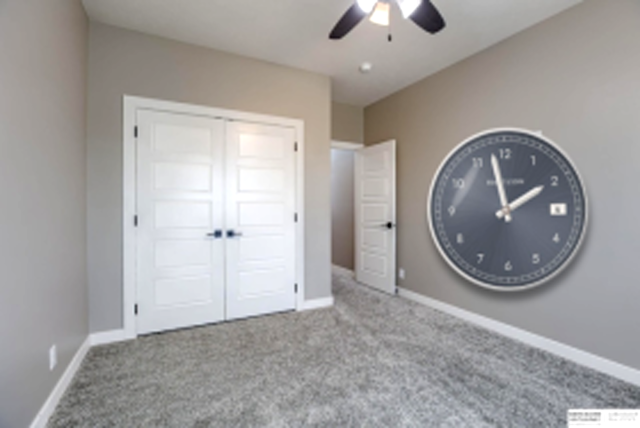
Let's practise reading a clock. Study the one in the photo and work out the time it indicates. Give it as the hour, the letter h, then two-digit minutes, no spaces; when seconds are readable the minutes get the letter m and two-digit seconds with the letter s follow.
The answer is 1h58
